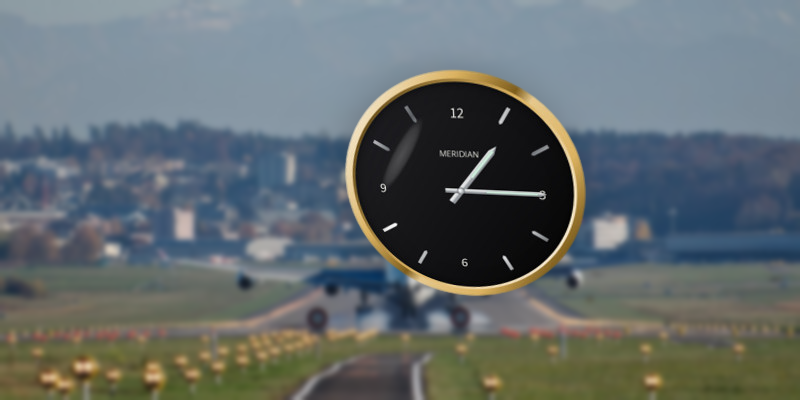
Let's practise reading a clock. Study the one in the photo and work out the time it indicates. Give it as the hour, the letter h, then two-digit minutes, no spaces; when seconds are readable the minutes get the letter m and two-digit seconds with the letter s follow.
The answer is 1h15
